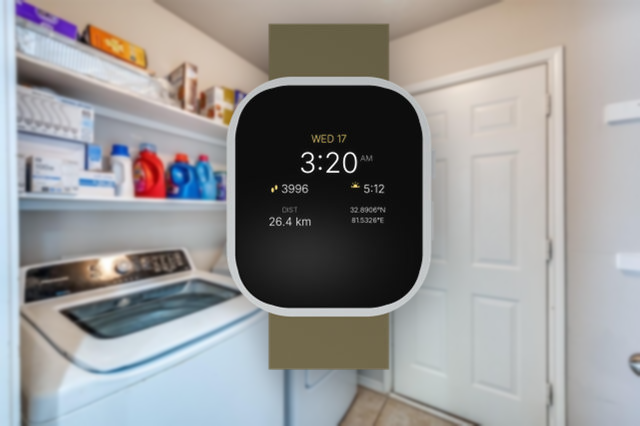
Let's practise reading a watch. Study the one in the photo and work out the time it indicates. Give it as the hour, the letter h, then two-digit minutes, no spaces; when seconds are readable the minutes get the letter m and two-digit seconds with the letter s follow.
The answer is 3h20
